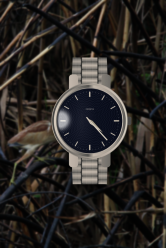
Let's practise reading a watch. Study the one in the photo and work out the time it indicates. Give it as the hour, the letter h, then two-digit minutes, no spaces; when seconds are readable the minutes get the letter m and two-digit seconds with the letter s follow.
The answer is 4h23
